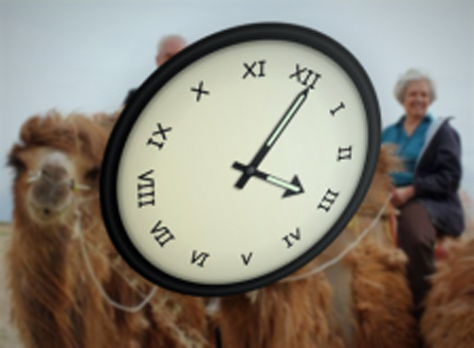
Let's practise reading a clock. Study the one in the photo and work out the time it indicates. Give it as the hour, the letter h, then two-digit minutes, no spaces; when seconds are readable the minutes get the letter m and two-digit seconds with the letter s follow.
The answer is 3h01
